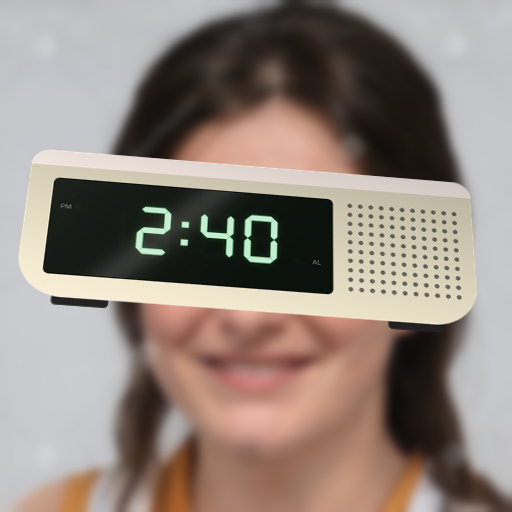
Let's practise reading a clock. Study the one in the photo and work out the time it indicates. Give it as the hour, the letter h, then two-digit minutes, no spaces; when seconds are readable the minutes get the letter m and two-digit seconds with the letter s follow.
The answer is 2h40
